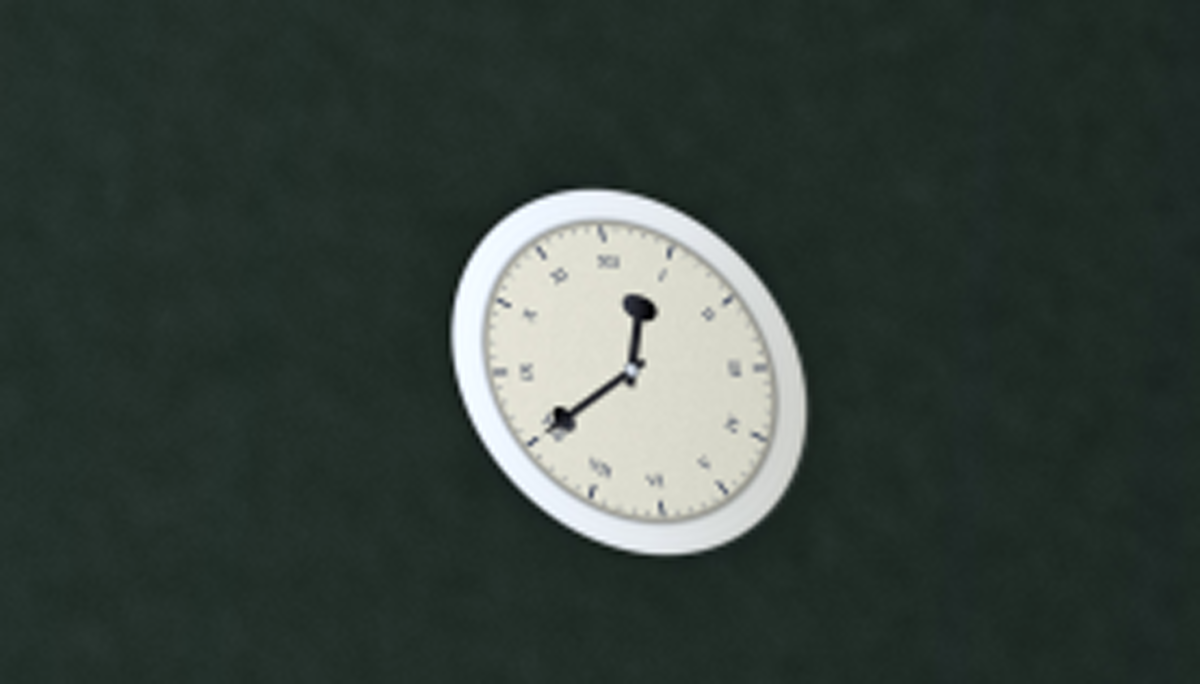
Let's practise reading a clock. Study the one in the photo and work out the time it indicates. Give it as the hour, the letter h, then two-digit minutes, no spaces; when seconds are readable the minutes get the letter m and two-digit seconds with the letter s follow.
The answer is 12h40
